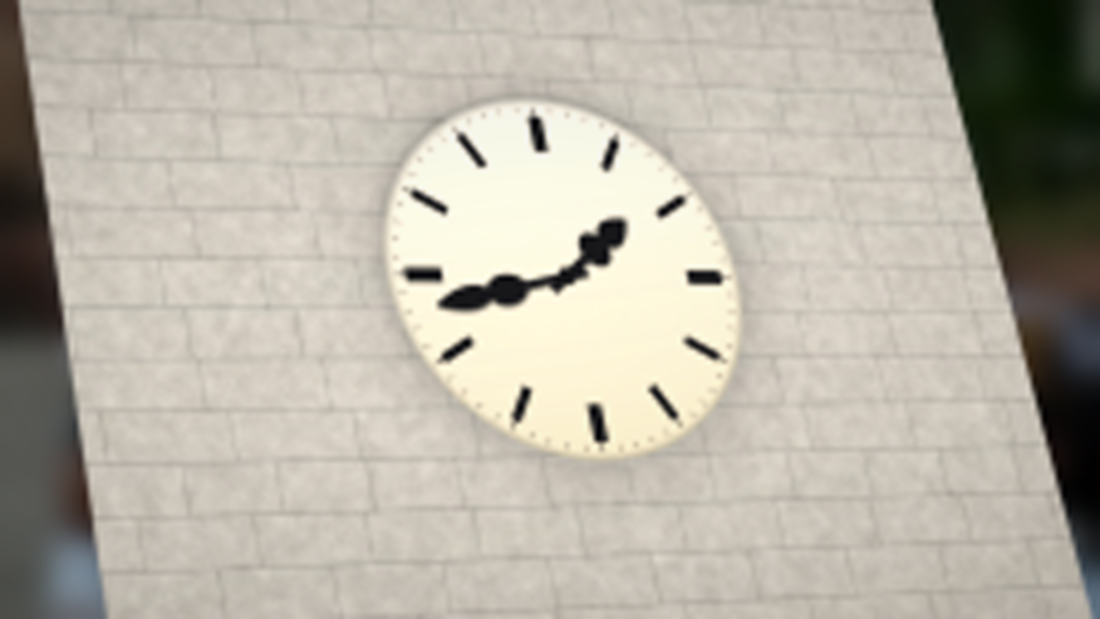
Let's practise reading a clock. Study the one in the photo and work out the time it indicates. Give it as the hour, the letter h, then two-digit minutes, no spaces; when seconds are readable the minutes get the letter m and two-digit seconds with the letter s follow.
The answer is 1h43
